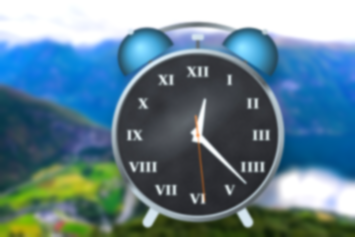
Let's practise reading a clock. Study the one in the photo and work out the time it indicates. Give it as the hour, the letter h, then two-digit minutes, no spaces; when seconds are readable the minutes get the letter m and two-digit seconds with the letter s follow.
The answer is 12h22m29s
